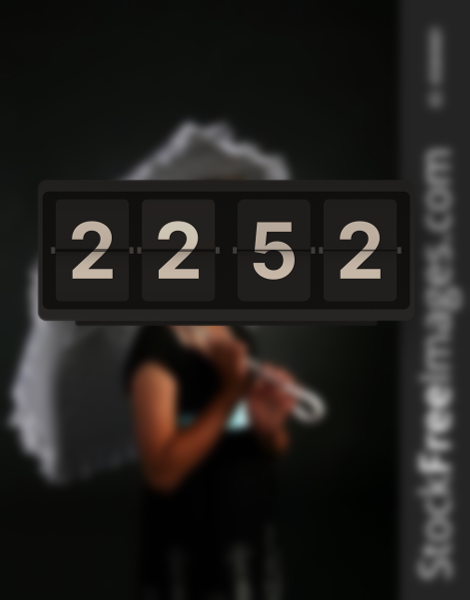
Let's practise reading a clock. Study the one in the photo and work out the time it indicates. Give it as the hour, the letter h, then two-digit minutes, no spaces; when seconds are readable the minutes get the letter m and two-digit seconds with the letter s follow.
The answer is 22h52
